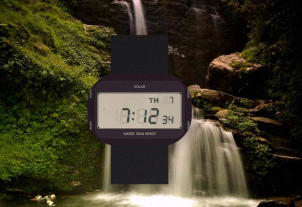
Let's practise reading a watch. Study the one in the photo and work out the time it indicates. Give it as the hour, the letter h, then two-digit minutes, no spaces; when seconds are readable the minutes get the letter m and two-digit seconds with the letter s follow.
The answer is 7h12m34s
